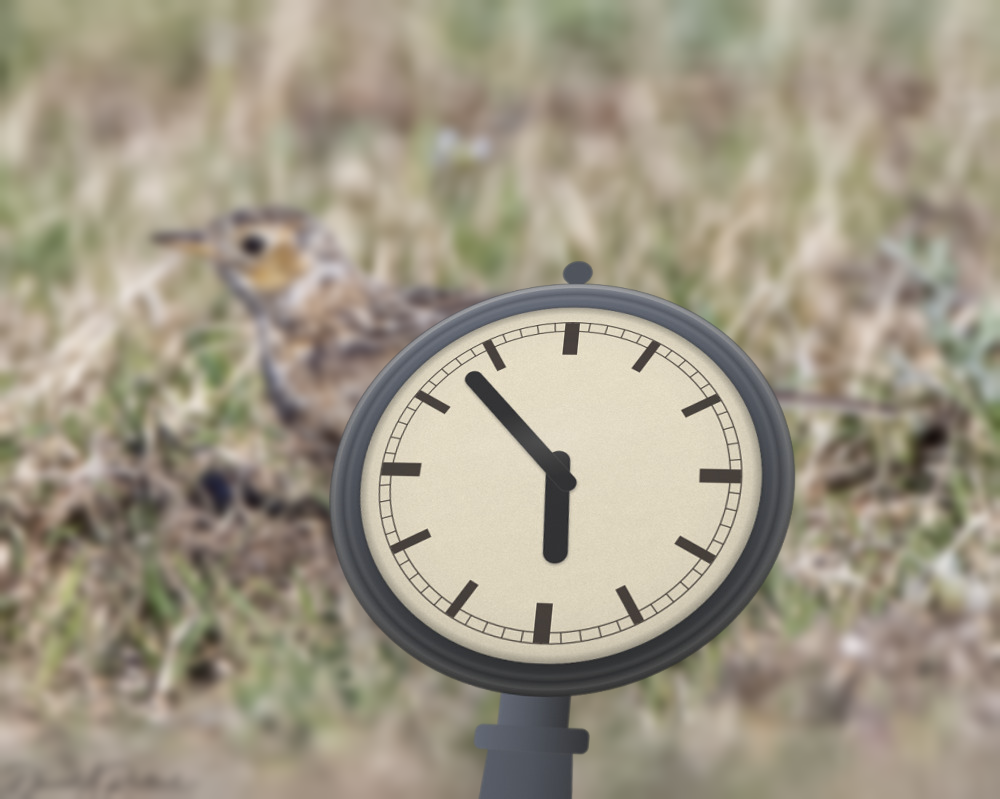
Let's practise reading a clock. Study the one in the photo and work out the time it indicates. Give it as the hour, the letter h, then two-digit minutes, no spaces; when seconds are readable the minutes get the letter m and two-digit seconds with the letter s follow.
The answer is 5h53
